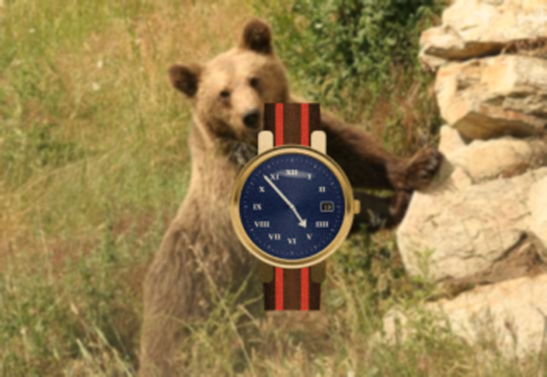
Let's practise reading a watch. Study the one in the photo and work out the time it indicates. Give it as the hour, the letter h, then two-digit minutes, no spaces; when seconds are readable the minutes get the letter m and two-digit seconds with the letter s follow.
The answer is 4h53
